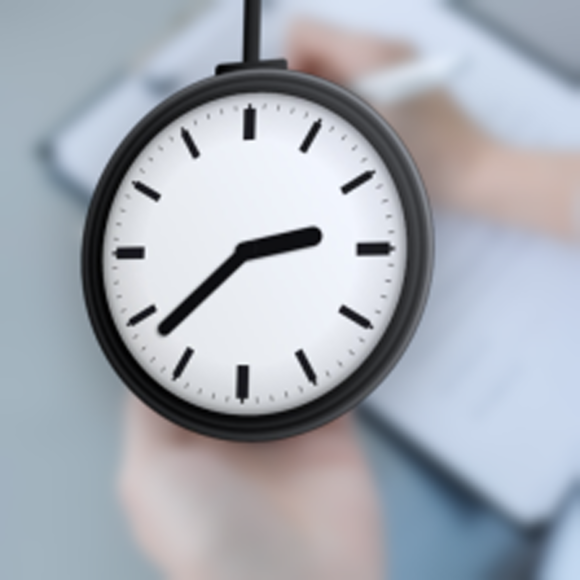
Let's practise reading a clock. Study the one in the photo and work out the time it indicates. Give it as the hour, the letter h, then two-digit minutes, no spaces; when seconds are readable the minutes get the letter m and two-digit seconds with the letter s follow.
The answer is 2h38
